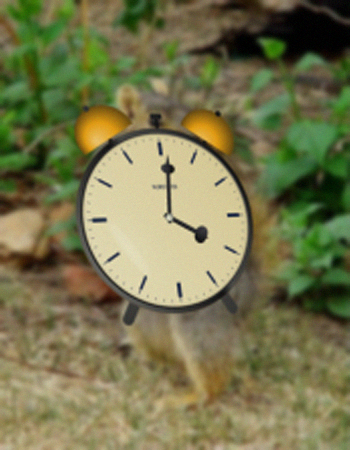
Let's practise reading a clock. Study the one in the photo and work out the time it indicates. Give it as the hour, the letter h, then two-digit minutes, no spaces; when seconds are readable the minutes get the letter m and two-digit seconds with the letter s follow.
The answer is 4h01
